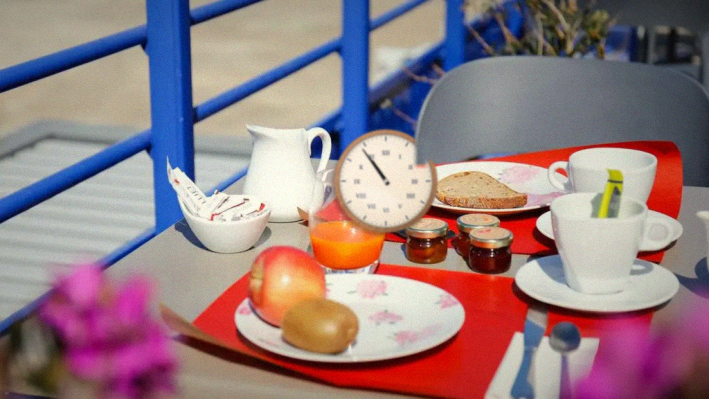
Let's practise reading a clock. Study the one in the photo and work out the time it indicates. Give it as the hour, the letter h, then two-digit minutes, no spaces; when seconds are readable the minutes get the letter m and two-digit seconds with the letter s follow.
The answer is 10h54
